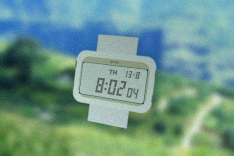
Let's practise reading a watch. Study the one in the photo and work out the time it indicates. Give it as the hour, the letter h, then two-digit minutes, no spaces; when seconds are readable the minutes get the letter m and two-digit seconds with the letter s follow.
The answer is 8h02m04s
